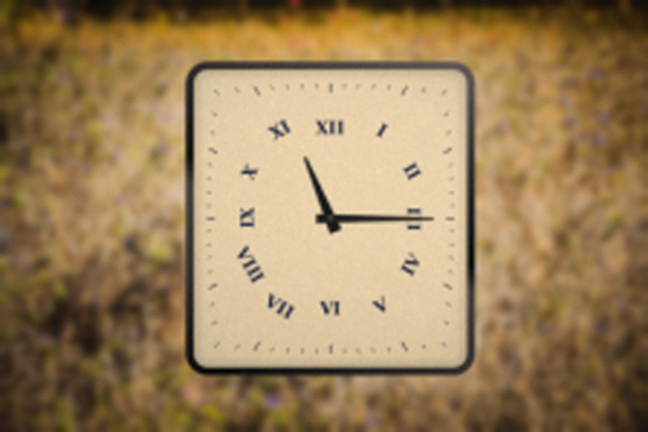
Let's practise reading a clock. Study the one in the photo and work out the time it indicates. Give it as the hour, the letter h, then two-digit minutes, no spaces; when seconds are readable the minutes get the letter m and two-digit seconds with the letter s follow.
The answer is 11h15
